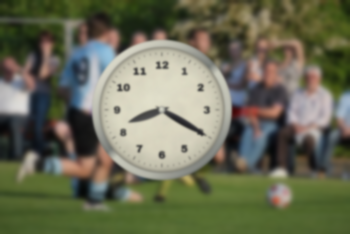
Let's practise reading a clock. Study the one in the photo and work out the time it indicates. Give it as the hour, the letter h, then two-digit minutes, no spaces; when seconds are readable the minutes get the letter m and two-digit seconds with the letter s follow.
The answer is 8h20
